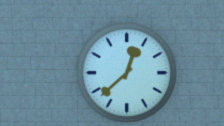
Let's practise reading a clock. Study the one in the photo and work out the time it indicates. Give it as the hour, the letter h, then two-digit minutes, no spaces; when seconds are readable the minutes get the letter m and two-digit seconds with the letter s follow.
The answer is 12h38
